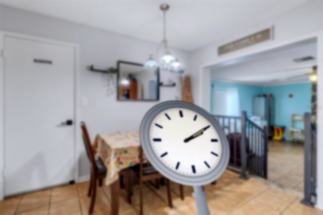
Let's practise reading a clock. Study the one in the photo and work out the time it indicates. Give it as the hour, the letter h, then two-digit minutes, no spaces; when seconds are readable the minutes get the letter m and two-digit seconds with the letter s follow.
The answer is 2h10
